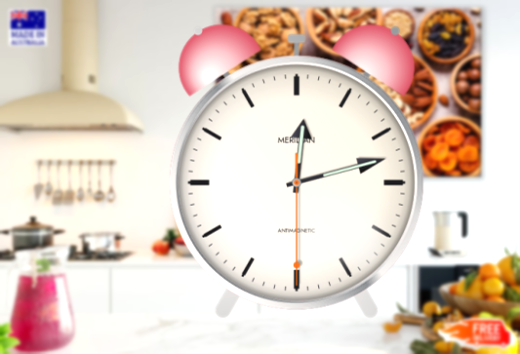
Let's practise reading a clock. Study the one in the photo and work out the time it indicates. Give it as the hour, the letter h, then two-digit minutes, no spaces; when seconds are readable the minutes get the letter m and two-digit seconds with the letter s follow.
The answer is 12h12m30s
